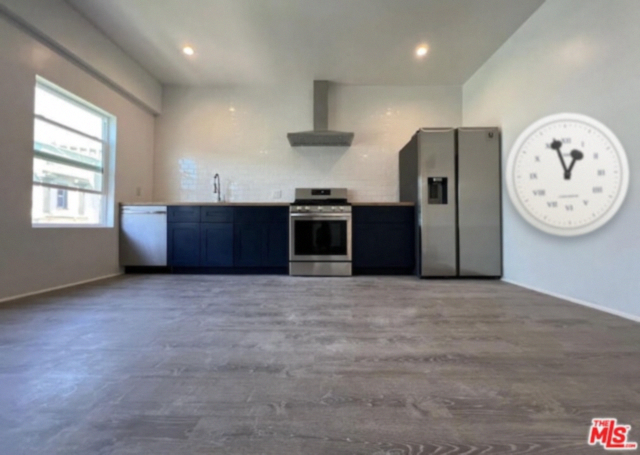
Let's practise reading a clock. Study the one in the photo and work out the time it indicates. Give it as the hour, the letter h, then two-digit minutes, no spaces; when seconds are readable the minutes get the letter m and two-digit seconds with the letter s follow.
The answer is 12h57
